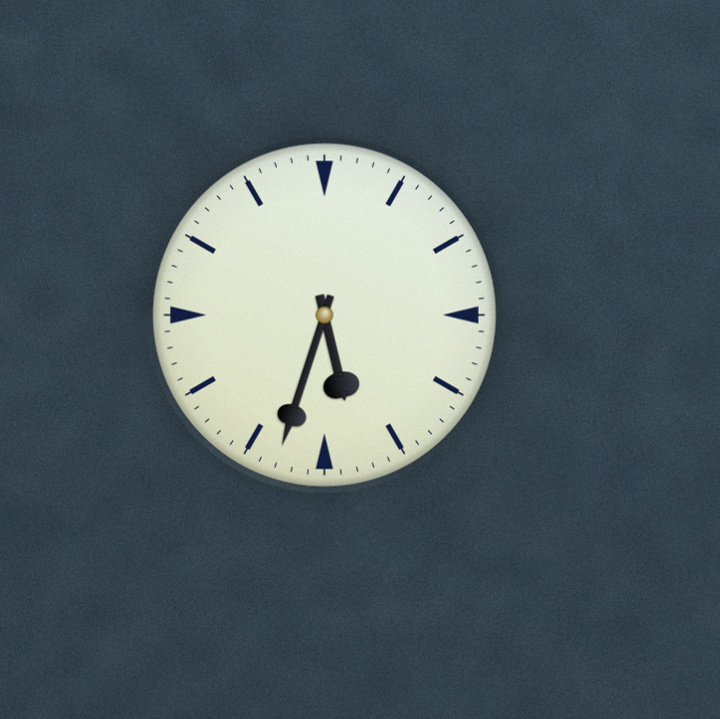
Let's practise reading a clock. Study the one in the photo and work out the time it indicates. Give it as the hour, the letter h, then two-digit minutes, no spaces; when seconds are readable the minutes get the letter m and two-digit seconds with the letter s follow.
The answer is 5h33
